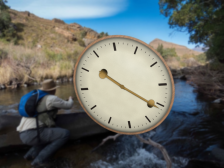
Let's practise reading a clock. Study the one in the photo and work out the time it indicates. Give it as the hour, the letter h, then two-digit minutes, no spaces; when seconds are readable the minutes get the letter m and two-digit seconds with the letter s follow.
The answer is 10h21
